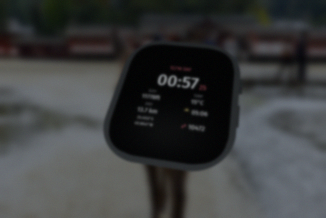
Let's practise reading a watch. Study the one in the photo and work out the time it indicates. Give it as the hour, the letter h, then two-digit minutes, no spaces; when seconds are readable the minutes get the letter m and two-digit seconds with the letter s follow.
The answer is 0h57
